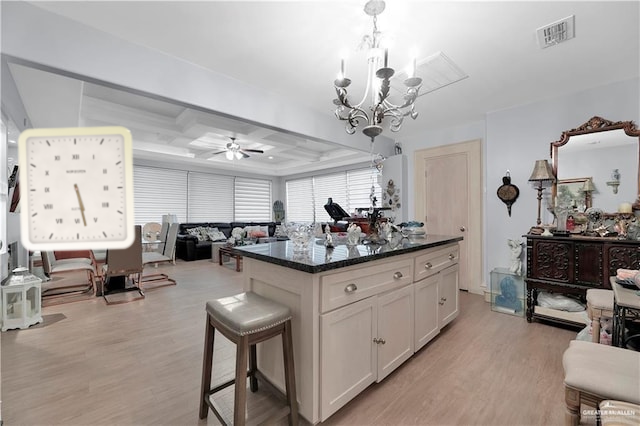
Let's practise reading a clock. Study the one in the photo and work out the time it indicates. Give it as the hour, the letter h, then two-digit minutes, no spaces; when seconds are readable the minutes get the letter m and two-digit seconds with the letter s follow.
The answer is 5h28
